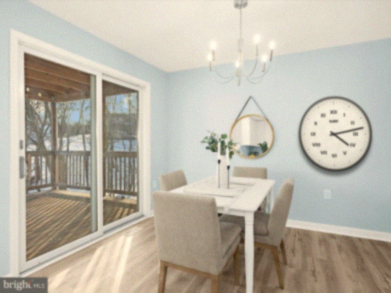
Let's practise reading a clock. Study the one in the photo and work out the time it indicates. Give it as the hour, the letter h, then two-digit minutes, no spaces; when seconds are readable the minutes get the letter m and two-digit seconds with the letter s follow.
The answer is 4h13
